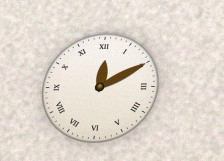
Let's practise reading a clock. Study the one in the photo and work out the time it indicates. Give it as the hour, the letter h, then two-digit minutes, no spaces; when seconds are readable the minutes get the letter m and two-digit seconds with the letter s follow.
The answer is 12h10
